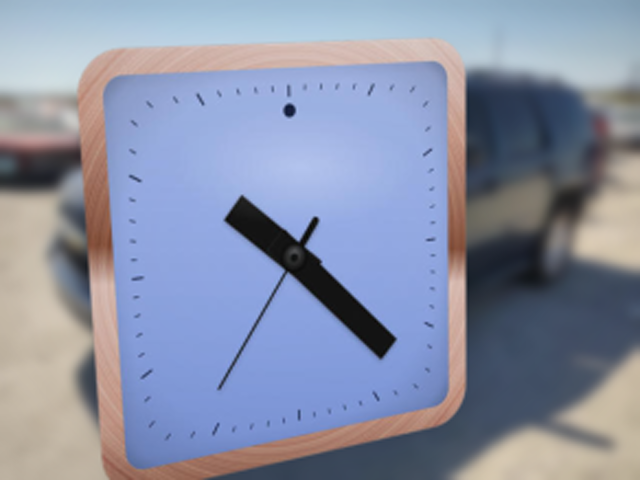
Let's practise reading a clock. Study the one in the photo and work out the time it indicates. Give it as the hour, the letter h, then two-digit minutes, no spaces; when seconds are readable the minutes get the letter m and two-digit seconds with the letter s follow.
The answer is 10h22m36s
